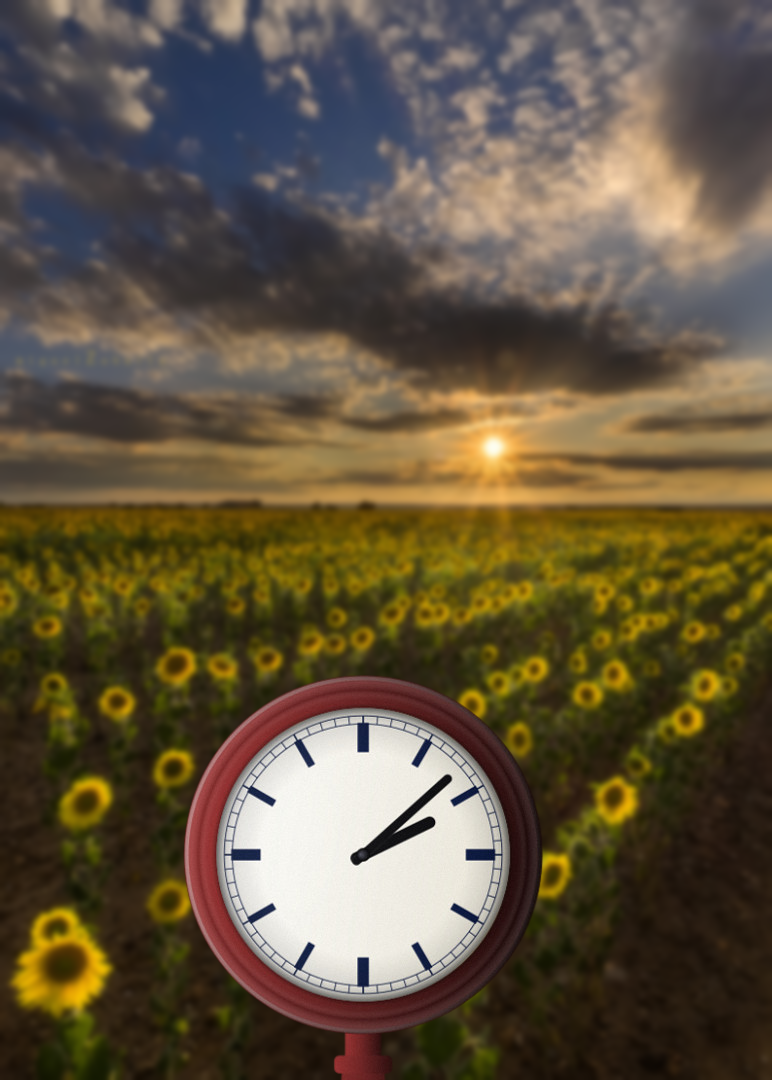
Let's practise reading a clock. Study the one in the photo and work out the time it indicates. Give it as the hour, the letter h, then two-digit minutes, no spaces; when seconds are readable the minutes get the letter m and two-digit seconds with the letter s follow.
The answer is 2h08
